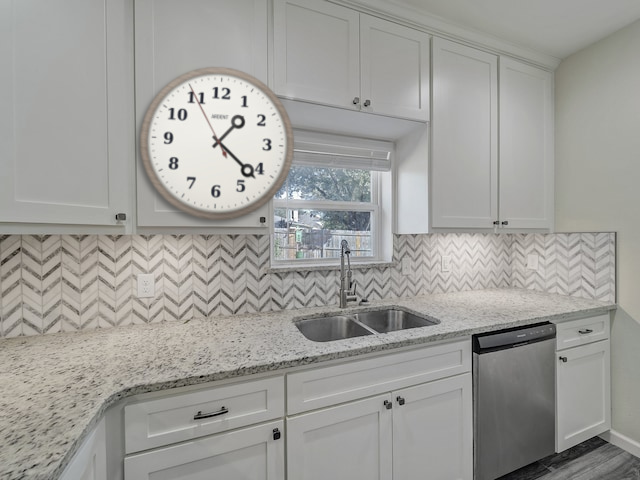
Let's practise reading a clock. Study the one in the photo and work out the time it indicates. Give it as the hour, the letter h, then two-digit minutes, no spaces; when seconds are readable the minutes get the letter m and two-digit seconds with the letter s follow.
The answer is 1h21m55s
